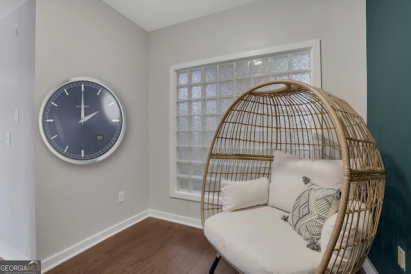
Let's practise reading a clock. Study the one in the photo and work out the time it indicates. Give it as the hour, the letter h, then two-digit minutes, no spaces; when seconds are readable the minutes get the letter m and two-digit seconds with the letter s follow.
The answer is 2h00
